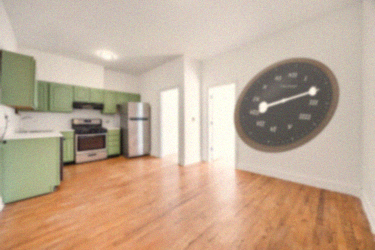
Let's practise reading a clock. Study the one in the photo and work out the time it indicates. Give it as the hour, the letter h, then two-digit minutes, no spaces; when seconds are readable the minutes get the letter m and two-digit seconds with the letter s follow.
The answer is 8h11
